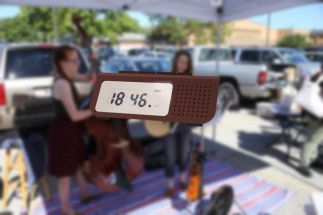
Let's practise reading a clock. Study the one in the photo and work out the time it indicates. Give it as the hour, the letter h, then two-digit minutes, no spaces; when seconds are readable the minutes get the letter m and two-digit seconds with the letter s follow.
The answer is 18h46
